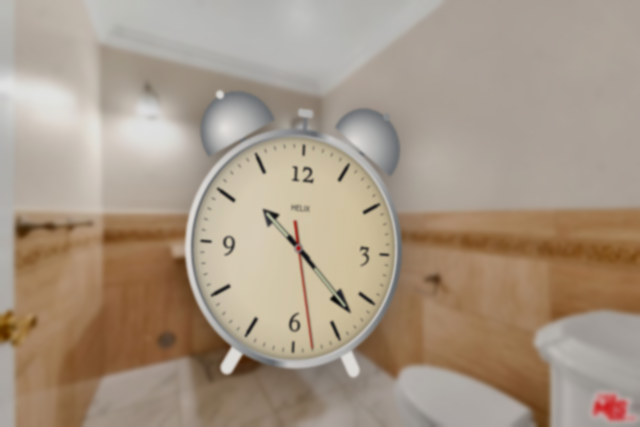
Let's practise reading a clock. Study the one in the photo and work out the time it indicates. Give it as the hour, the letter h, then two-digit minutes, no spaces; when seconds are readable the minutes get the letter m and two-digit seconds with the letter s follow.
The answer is 10h22m28s
